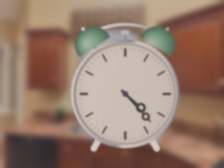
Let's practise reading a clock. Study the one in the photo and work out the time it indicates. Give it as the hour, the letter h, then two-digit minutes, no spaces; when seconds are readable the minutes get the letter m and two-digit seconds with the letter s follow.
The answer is 4h23
